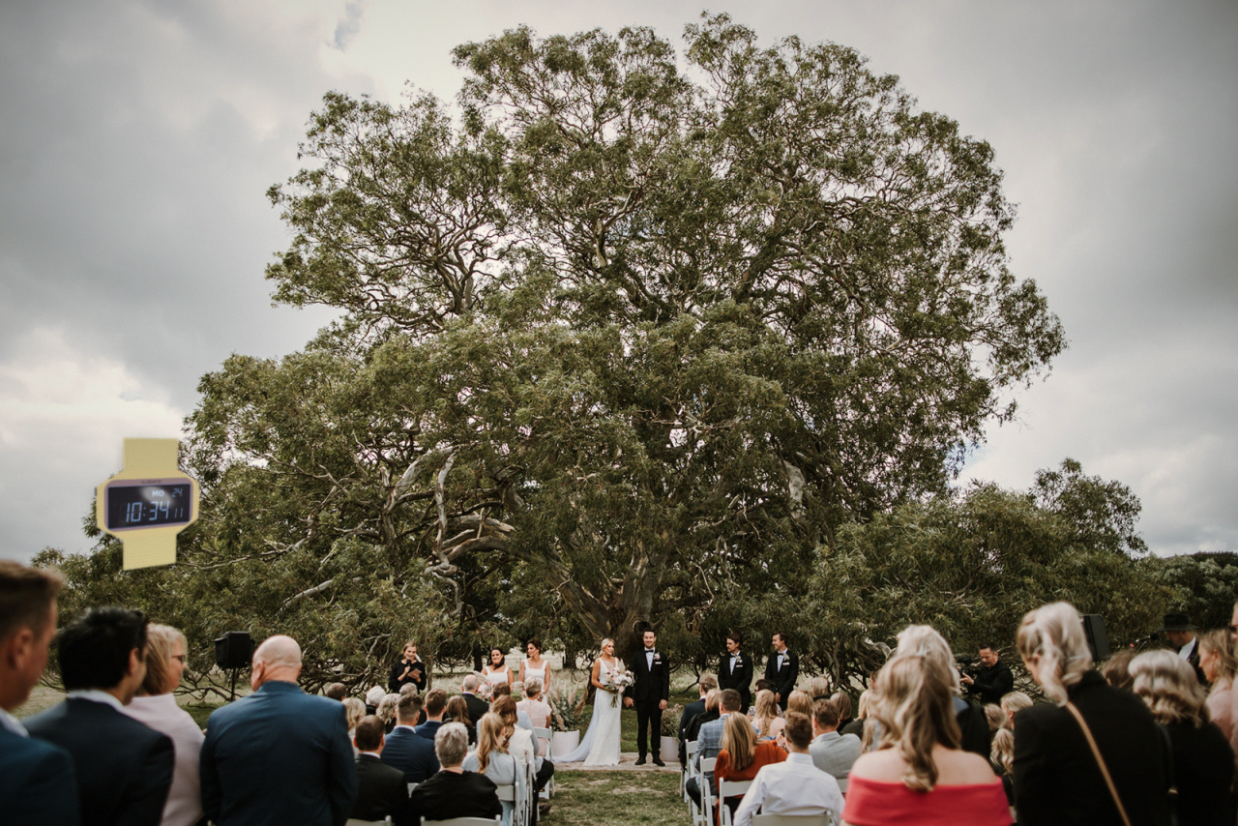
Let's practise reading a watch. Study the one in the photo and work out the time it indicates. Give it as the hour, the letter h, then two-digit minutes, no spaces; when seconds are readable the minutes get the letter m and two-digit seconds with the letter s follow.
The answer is 10h34
